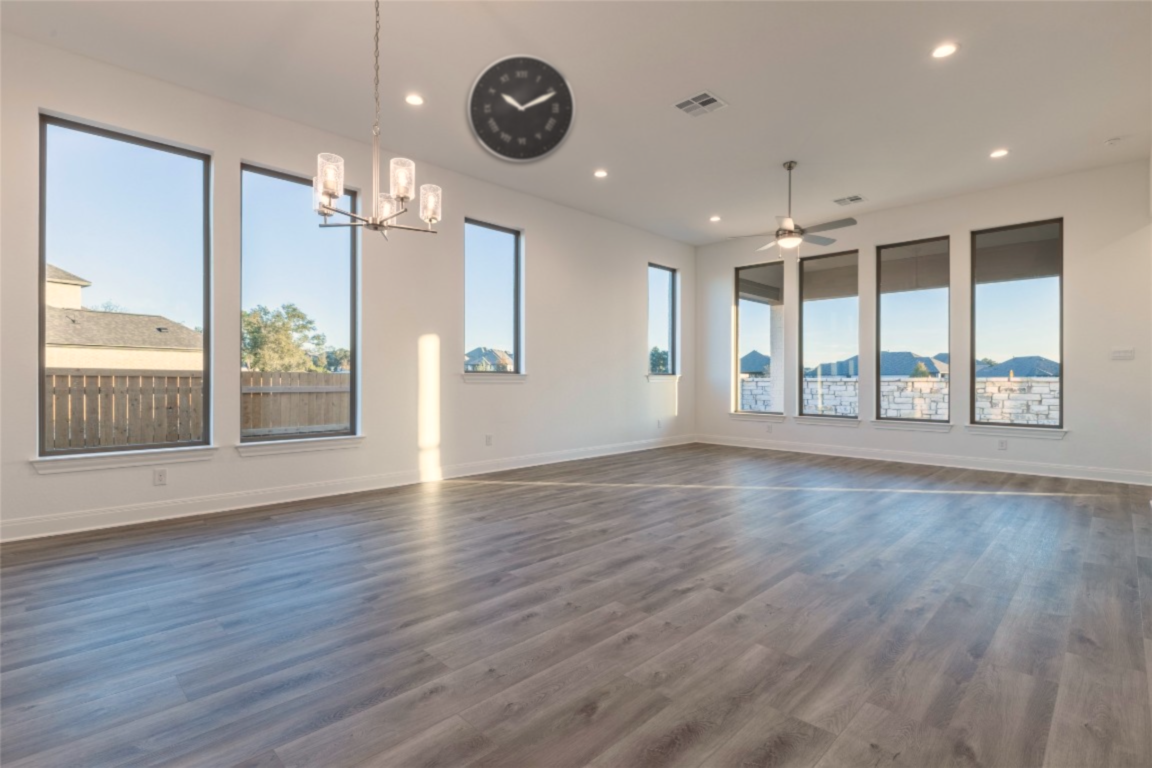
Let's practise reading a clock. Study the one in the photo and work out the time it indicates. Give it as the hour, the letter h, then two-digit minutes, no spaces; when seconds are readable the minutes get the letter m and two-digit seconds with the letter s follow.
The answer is 10h11
